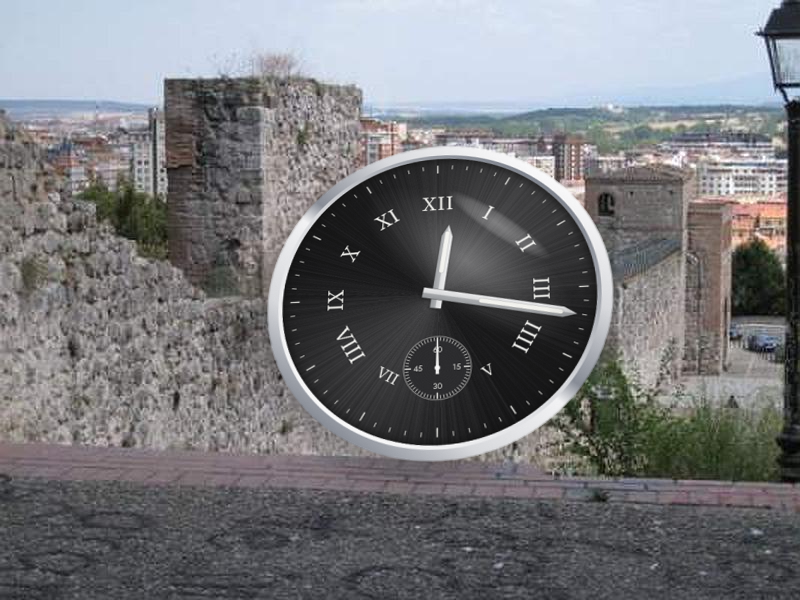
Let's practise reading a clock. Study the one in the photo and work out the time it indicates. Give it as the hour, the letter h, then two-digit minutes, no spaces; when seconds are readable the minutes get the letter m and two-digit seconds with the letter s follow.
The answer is 12h17
